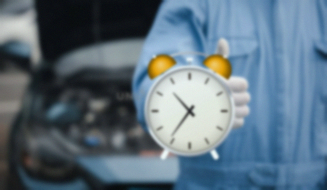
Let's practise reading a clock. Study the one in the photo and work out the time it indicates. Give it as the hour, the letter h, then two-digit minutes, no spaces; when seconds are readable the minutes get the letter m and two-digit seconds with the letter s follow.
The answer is 10h36
